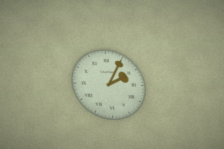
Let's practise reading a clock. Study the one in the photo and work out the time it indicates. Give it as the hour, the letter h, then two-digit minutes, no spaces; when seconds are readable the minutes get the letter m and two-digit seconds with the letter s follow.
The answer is 2h05
